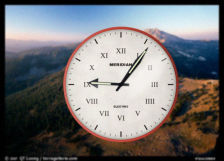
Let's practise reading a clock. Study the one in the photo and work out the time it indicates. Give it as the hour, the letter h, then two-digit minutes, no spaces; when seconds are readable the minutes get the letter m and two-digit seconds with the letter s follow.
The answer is 9h06
